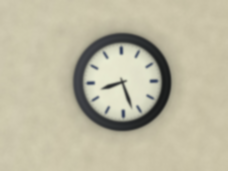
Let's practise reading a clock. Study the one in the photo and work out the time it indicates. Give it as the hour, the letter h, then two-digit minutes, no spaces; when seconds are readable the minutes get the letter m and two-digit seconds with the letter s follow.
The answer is 8h27
